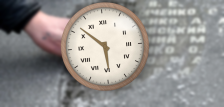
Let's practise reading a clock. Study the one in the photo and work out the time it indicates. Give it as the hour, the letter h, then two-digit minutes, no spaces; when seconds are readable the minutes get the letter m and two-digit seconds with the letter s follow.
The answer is 5h52
